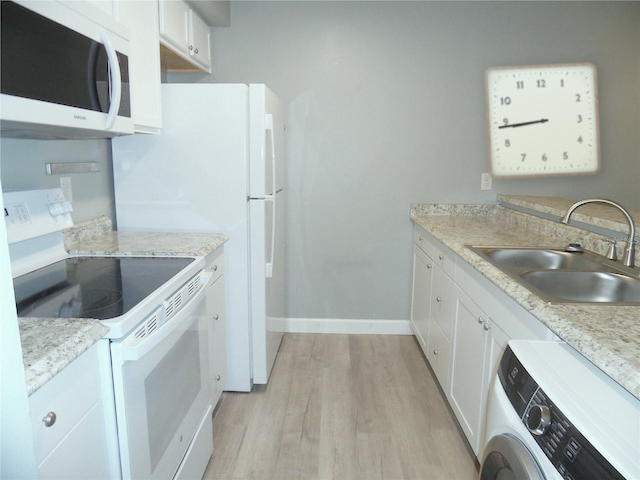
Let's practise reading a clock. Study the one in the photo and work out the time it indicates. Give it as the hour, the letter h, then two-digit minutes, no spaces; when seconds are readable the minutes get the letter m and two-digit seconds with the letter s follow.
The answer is 8h44
